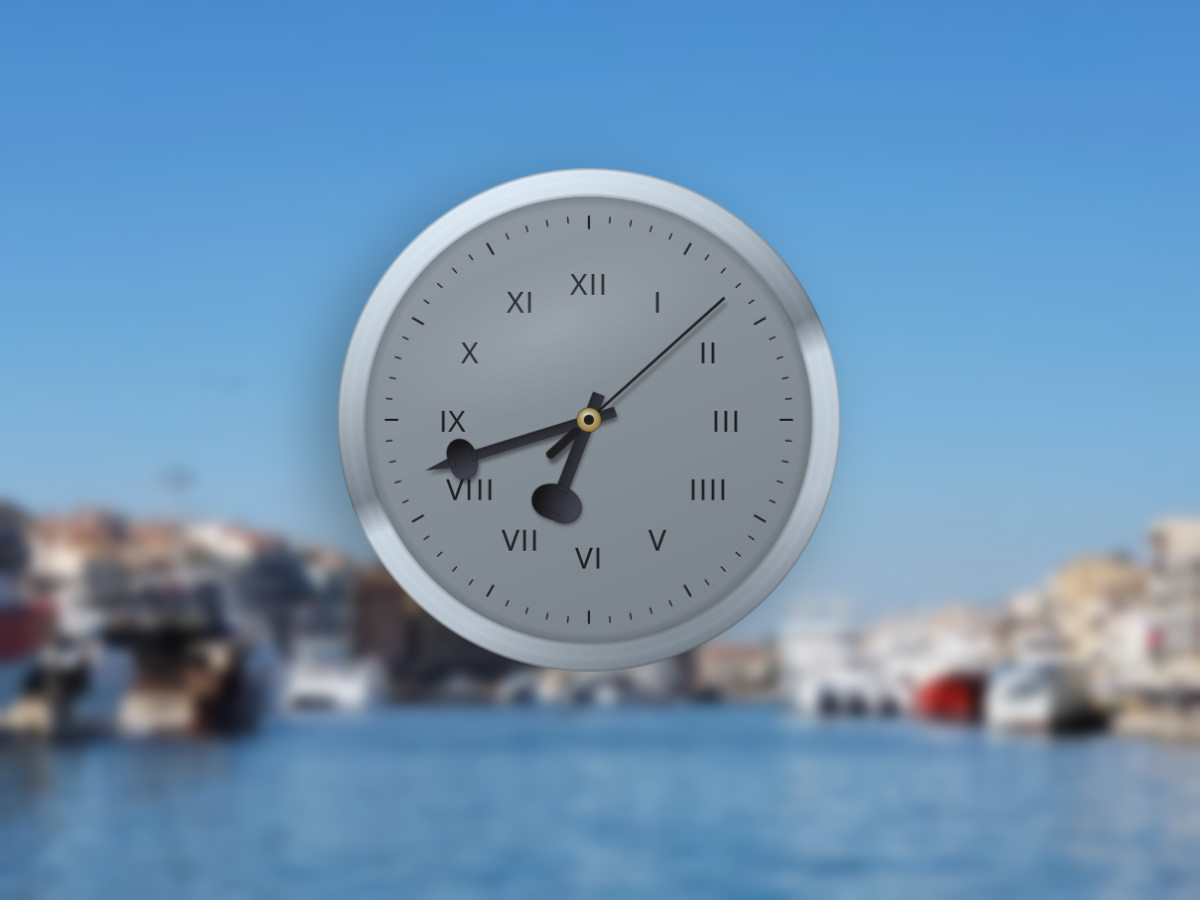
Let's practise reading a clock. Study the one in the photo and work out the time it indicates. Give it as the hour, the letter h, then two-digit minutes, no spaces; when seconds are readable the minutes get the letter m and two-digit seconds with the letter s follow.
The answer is 6h42m08s
